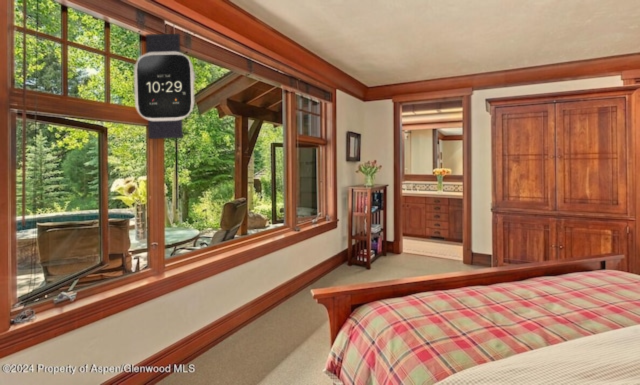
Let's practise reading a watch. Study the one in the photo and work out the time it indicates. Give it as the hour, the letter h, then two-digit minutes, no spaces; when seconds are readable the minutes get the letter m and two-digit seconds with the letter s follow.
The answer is 10h29
